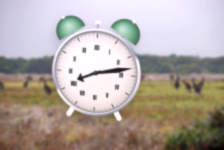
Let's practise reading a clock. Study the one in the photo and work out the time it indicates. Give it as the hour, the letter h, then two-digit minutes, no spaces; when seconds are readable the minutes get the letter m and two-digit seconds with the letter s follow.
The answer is 8h13
